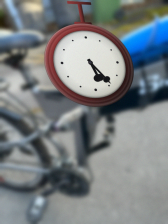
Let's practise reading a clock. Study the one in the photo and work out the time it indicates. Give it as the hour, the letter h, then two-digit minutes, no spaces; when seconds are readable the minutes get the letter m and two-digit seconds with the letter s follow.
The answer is 5h24
